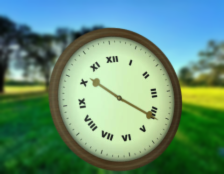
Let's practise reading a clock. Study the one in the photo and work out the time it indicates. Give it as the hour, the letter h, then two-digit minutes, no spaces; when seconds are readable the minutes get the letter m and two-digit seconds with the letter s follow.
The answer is 10h21
